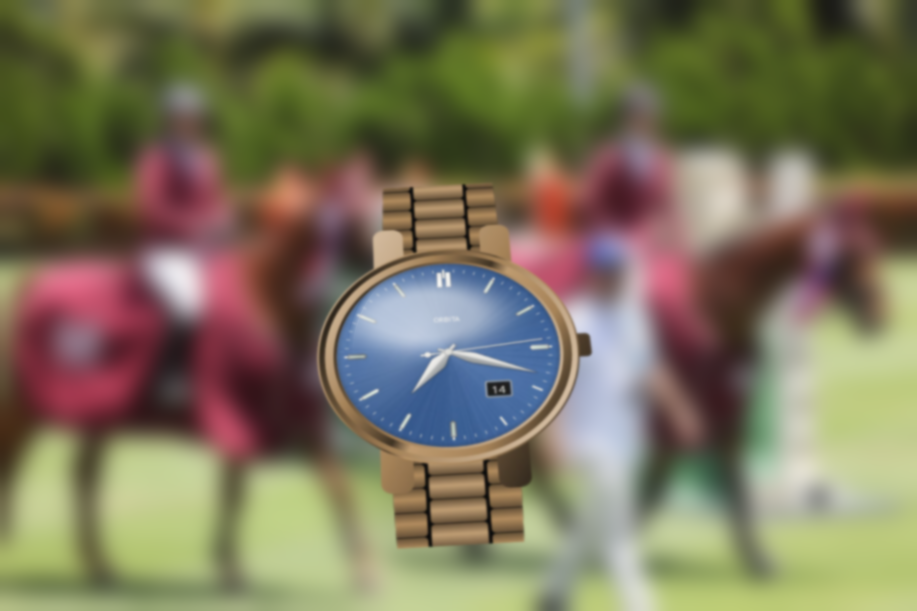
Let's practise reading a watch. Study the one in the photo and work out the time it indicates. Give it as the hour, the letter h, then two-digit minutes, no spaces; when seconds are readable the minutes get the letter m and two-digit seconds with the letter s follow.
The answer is 7h18m14s
